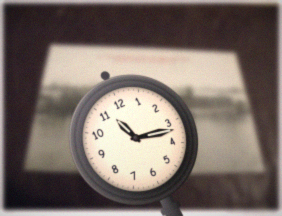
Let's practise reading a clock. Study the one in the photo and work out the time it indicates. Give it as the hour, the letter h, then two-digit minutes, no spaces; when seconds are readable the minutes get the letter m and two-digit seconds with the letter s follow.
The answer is 11h17
